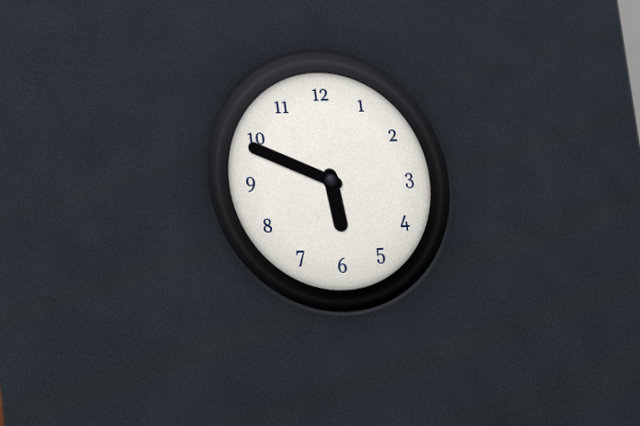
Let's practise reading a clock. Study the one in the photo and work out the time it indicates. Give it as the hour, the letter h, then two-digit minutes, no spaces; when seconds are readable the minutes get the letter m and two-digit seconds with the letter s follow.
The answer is 5h49
